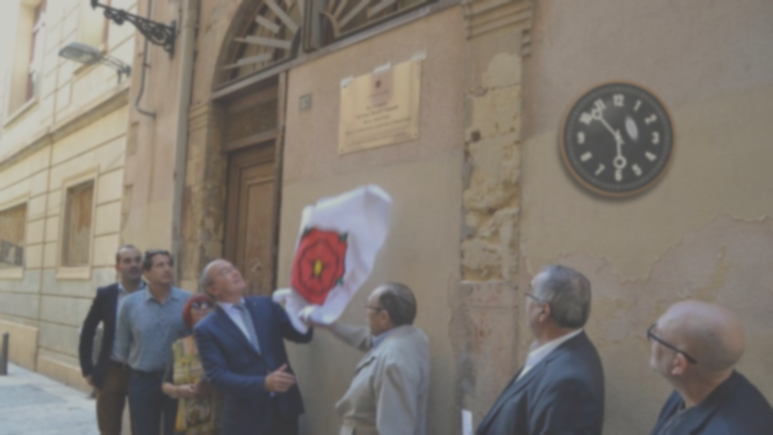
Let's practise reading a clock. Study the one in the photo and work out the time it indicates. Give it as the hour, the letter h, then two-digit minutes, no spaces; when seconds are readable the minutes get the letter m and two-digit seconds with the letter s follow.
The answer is 5h53
